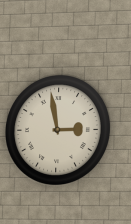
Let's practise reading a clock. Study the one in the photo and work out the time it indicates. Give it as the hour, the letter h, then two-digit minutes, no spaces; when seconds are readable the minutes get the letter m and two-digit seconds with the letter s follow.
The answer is 2h58
